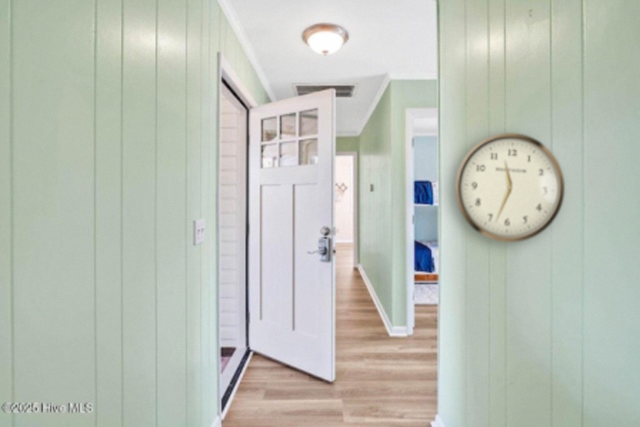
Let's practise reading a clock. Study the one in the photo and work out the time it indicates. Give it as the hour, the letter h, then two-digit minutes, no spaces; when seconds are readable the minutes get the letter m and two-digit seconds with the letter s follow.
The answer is 11h33
